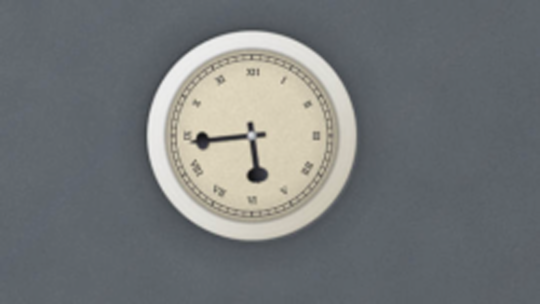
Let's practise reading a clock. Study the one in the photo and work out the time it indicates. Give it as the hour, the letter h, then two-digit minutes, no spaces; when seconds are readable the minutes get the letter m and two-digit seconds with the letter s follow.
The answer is 5h44
